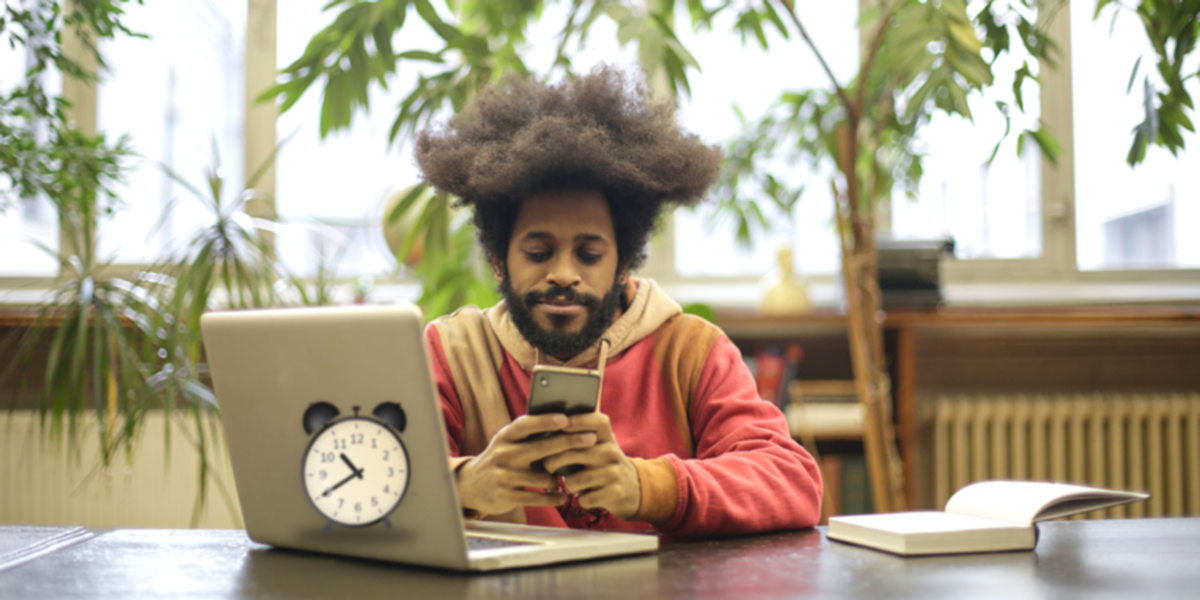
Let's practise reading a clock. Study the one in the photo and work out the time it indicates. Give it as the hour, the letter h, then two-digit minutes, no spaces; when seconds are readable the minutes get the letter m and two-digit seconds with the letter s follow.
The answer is 10h40
